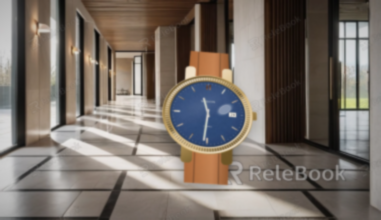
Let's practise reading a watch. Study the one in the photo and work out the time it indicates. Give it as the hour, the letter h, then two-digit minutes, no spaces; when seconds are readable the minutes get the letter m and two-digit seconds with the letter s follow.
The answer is 11h31
